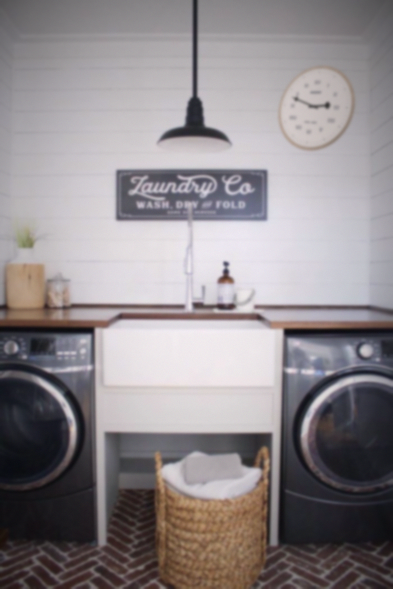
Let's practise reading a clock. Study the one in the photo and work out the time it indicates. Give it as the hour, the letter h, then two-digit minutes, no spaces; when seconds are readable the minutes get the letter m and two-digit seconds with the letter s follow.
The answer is 2h48
